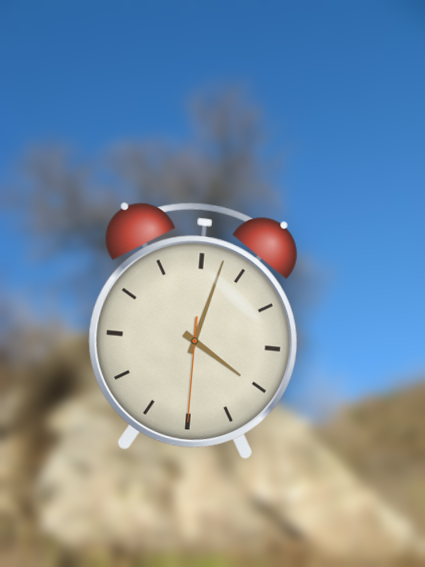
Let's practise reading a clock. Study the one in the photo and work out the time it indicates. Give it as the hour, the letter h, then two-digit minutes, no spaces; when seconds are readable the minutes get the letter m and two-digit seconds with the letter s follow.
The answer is 4h02m30s
